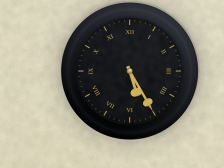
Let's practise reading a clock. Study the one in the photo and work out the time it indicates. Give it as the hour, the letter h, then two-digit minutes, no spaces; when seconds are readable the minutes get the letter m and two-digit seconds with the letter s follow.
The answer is 5h25
